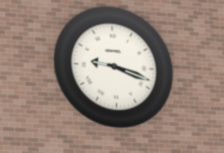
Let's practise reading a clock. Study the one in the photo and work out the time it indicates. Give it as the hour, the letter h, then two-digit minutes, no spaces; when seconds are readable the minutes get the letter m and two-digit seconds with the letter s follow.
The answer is 9h18
